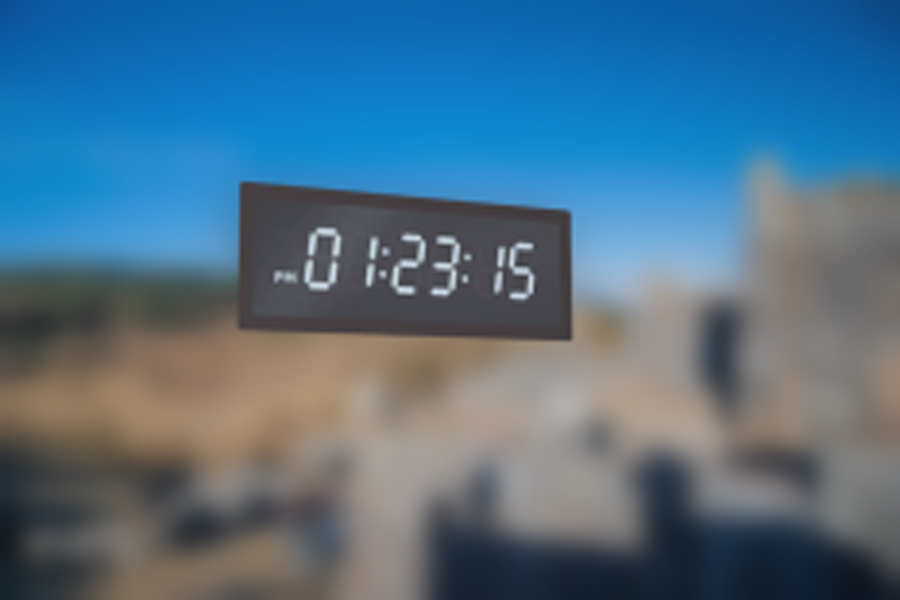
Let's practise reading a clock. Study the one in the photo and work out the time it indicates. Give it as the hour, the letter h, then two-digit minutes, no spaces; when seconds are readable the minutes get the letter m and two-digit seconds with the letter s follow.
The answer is 1h23m15s
